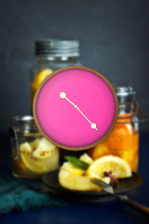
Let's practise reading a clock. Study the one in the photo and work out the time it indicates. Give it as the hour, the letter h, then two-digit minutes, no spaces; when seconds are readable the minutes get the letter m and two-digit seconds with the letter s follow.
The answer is 10h23
